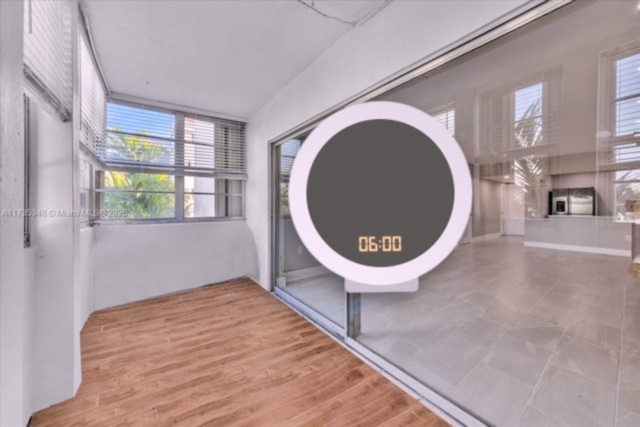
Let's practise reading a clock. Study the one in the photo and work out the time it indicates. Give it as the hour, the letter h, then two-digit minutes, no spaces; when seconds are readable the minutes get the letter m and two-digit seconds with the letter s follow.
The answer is 6h00
